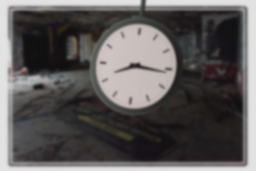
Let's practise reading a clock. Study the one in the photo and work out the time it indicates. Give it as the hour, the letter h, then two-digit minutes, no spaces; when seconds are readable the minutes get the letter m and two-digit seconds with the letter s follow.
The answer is 8h16
